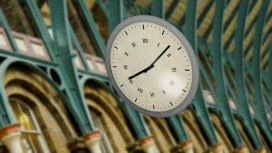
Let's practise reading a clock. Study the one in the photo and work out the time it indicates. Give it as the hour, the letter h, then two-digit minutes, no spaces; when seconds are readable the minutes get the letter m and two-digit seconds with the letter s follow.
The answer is 8h08
